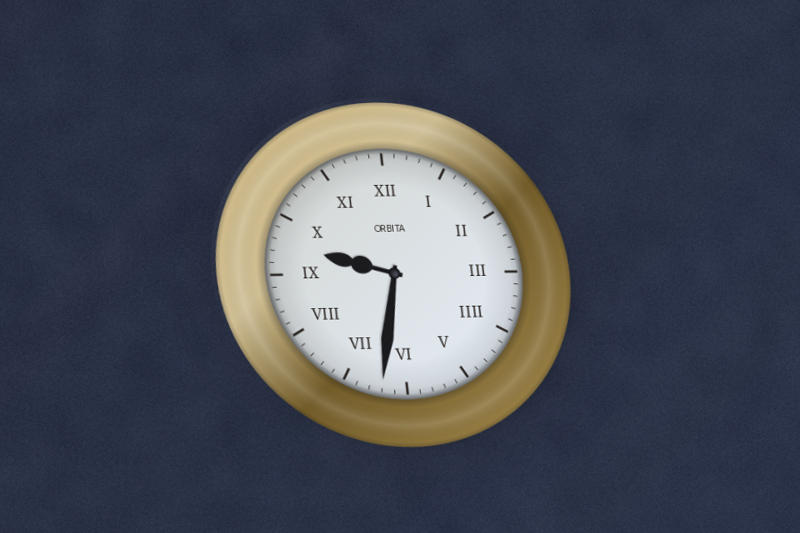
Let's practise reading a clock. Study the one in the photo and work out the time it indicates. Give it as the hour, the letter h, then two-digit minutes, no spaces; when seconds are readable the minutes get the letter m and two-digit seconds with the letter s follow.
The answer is 9h32
